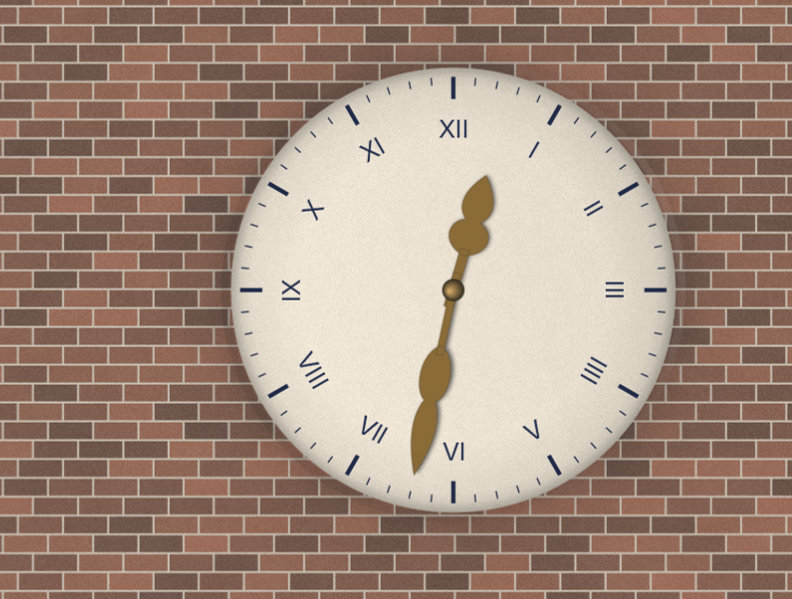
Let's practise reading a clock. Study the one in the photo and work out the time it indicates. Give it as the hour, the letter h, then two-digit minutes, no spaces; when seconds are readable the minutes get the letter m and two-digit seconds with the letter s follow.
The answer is 12h32
